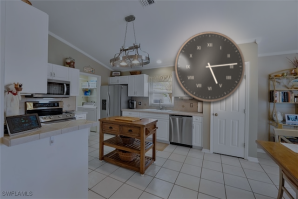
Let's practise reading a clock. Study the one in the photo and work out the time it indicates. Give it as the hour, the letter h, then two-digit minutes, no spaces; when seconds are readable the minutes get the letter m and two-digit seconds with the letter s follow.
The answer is 5h14
